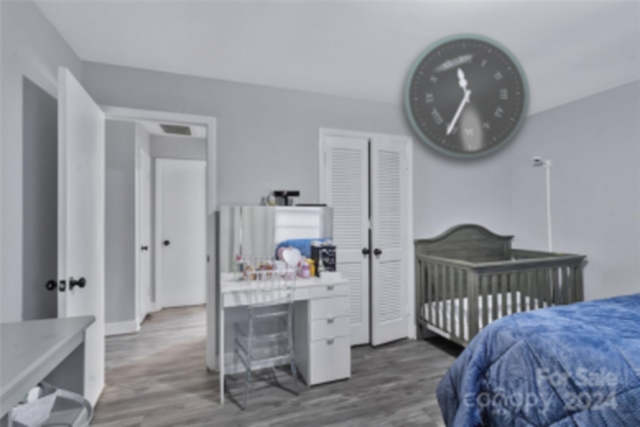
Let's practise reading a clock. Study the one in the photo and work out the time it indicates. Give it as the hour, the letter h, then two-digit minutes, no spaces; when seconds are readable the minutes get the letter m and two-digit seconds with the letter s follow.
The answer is 11h35
